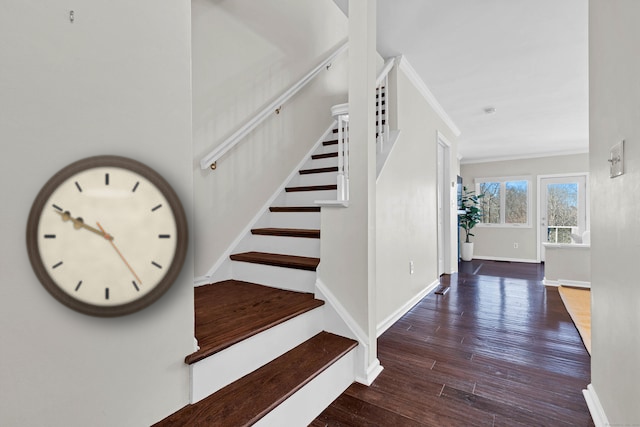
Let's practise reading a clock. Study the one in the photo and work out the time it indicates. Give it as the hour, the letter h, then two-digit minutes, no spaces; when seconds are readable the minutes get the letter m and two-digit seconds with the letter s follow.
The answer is 9h49m24s
